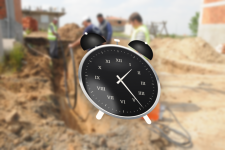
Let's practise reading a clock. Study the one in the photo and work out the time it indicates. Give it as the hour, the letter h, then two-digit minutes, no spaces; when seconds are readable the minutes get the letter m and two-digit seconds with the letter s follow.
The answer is 1h24
